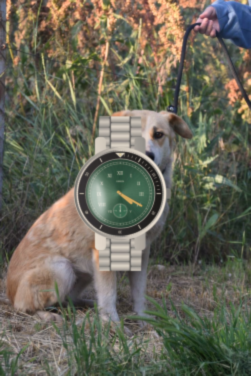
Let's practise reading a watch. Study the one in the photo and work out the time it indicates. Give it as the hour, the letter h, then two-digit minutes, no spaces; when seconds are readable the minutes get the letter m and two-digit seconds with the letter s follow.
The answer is 4h20
